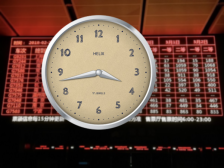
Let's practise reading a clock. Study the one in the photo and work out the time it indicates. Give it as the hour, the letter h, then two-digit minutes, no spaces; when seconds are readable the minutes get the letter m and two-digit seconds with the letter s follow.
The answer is 3h43
